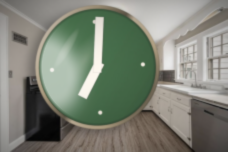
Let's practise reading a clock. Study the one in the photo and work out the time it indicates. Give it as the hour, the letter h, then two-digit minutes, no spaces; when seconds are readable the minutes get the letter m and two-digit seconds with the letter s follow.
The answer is 7h01
